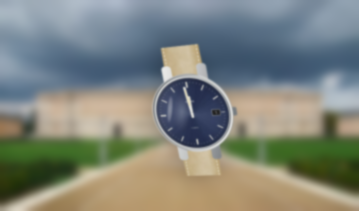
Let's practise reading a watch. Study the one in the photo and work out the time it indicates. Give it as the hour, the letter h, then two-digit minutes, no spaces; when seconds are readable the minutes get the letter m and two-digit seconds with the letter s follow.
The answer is 11h59
